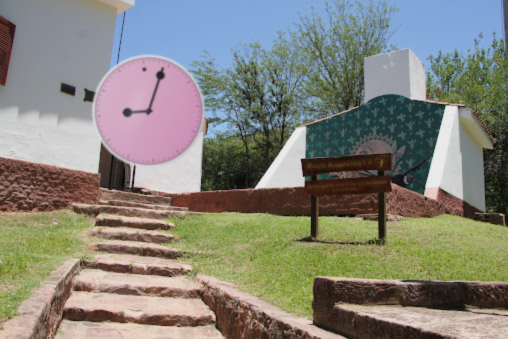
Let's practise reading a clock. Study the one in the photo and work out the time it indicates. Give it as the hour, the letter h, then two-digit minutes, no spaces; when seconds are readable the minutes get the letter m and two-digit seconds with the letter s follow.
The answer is 9h04
